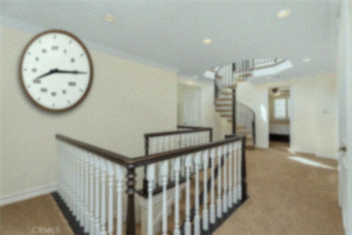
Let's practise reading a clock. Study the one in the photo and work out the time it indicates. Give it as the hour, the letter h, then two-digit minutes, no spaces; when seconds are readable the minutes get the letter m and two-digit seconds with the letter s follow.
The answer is 8h15
